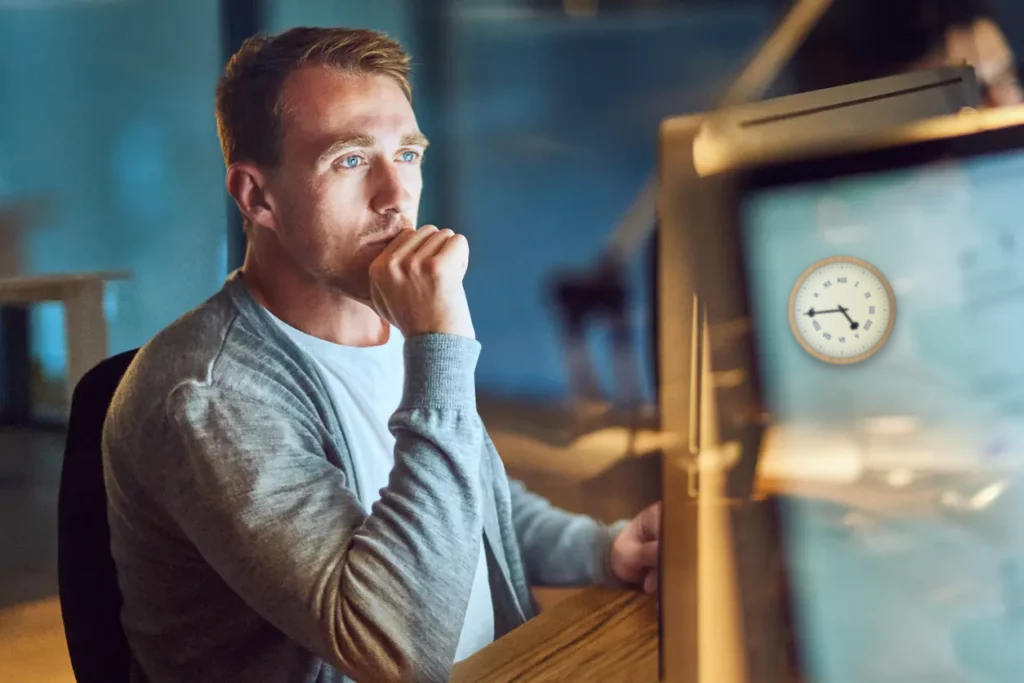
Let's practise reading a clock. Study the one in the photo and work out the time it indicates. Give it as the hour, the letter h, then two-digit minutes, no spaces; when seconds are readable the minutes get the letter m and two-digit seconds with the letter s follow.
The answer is 4h44
